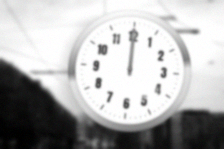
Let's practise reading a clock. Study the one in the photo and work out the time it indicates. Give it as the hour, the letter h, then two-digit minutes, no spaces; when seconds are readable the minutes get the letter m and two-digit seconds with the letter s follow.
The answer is 12h00
